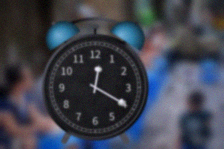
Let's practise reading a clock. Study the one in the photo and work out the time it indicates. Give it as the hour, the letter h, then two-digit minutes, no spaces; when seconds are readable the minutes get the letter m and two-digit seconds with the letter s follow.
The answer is 12h20
